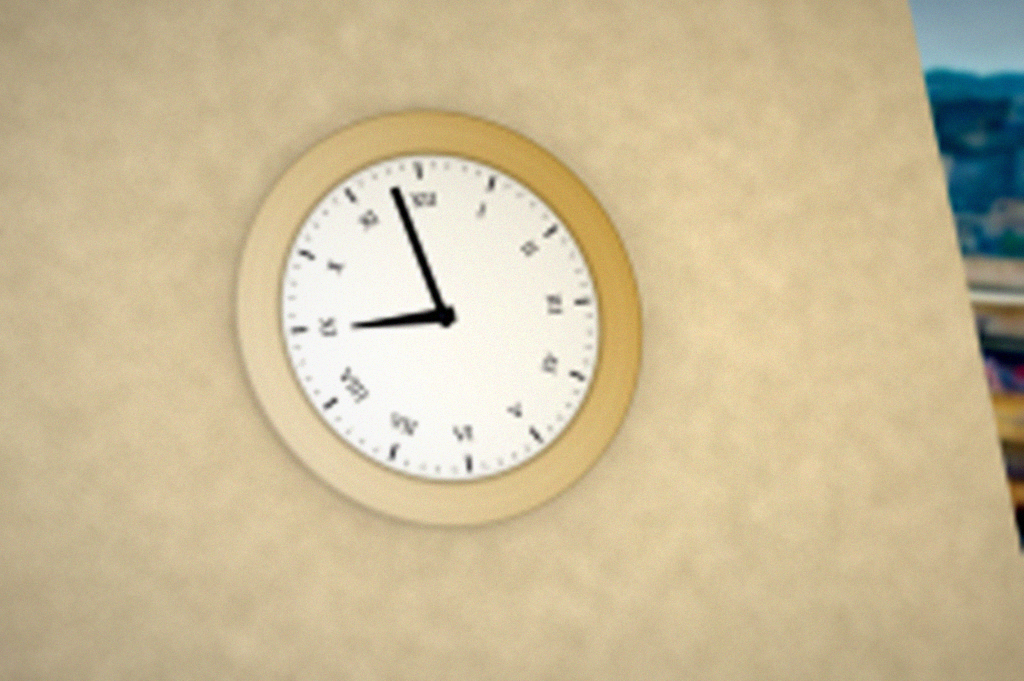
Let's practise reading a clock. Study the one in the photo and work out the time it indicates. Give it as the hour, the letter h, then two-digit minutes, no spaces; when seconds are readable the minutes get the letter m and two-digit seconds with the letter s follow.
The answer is 8h58
